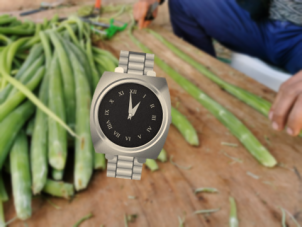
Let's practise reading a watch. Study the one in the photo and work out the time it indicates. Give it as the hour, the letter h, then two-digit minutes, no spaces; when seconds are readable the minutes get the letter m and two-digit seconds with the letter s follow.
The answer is 12h59
